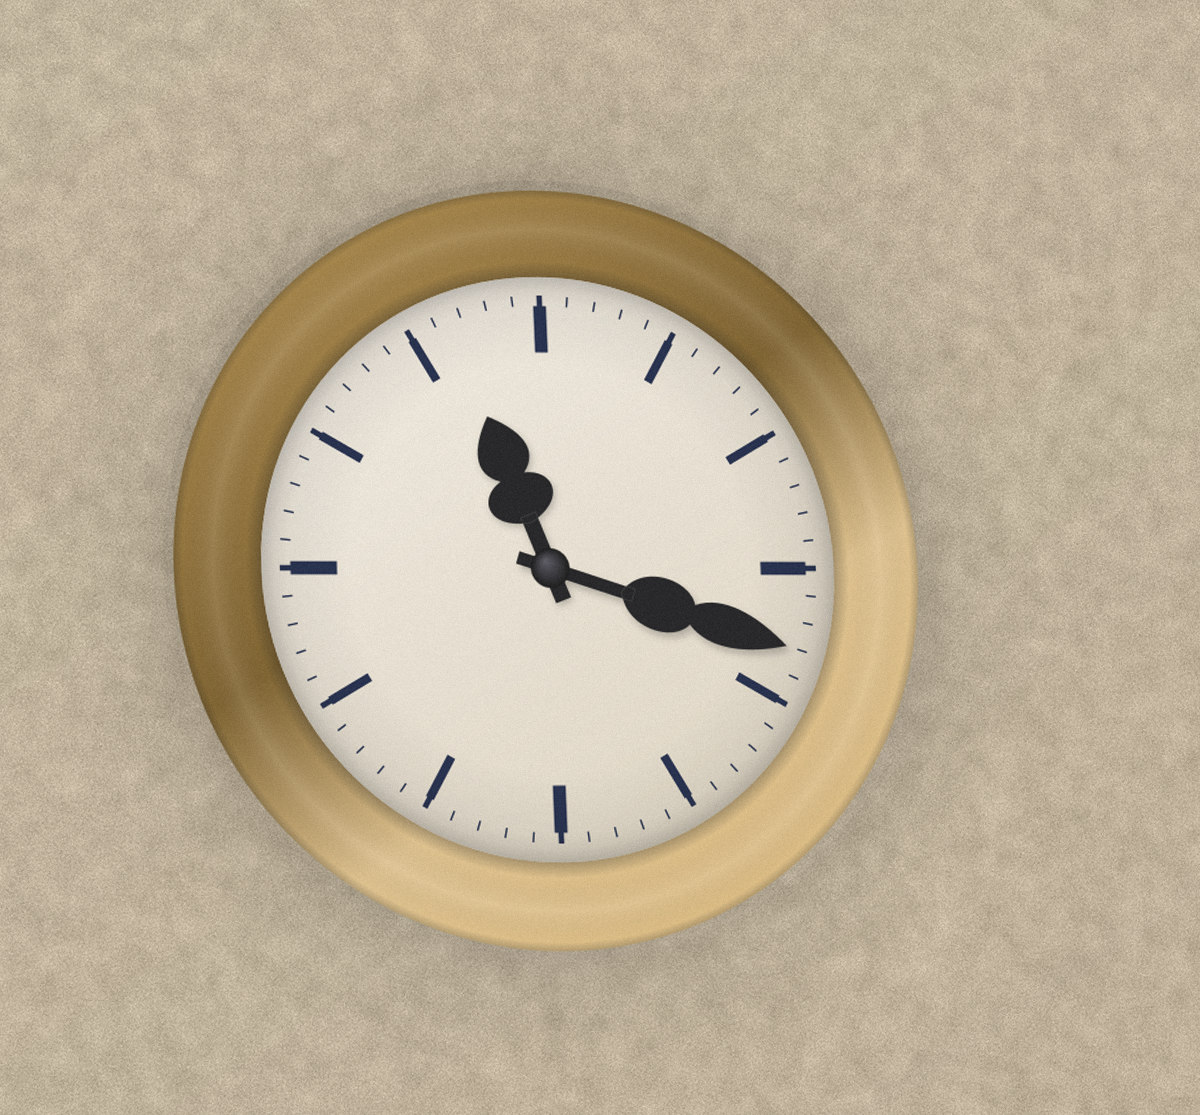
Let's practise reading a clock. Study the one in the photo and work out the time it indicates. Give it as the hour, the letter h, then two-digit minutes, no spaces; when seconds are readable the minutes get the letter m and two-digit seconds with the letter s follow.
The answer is 11h18
